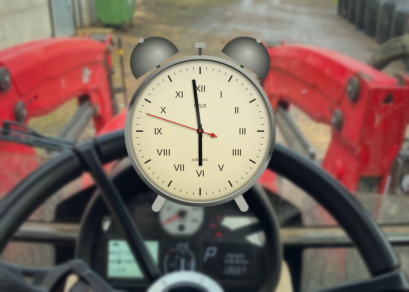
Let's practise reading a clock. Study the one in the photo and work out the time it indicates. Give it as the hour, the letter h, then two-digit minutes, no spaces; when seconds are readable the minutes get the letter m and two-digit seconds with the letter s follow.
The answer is 5h58m48s
